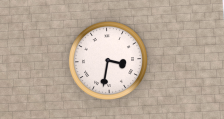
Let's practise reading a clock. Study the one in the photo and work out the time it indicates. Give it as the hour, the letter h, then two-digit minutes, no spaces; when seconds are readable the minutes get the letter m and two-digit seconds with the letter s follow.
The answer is 3h32
